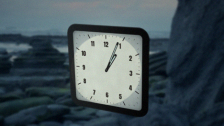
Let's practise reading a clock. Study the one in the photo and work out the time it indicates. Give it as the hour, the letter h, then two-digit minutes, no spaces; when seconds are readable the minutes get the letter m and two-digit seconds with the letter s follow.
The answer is 1h04
